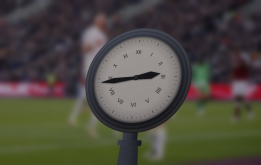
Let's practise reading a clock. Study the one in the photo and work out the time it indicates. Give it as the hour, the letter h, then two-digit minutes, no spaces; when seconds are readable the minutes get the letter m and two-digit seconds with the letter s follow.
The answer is 2h44
